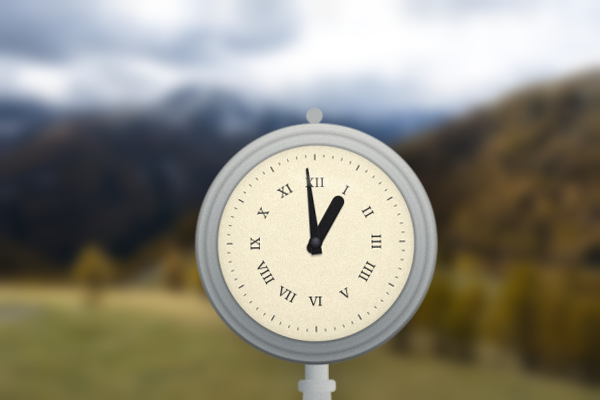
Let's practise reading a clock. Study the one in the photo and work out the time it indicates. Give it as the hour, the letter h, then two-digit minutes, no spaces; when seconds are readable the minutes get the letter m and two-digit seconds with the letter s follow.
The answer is 12h59
